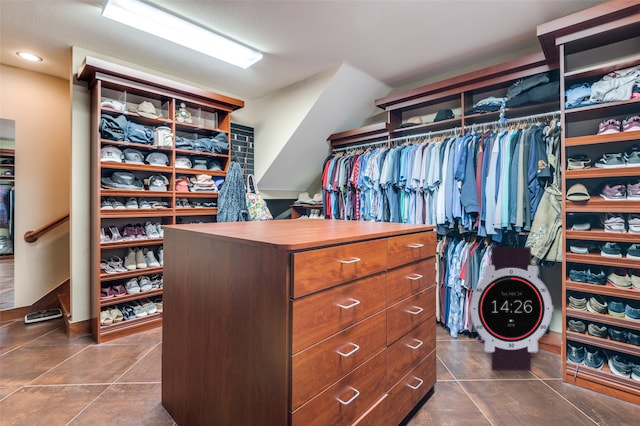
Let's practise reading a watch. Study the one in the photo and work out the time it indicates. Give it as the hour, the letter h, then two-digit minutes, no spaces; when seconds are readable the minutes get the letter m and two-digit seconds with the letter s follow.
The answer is 14h26
